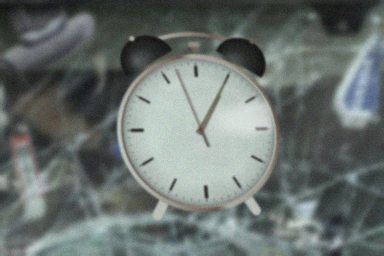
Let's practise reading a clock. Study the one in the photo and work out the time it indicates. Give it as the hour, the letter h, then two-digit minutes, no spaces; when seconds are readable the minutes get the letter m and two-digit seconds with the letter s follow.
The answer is 1h04m57s
